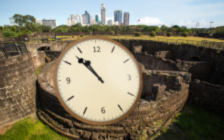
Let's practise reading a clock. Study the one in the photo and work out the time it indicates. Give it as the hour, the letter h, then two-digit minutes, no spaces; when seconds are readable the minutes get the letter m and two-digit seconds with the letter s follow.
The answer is 10h53
